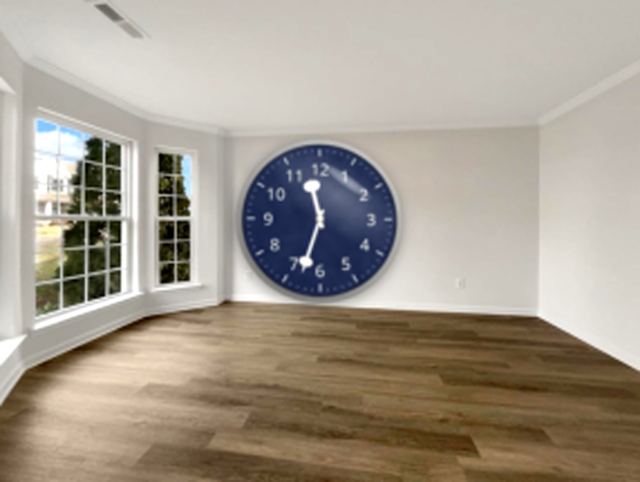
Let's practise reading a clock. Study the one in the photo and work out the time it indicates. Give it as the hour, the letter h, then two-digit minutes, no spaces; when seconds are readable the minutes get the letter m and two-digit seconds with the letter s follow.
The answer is 11h33
